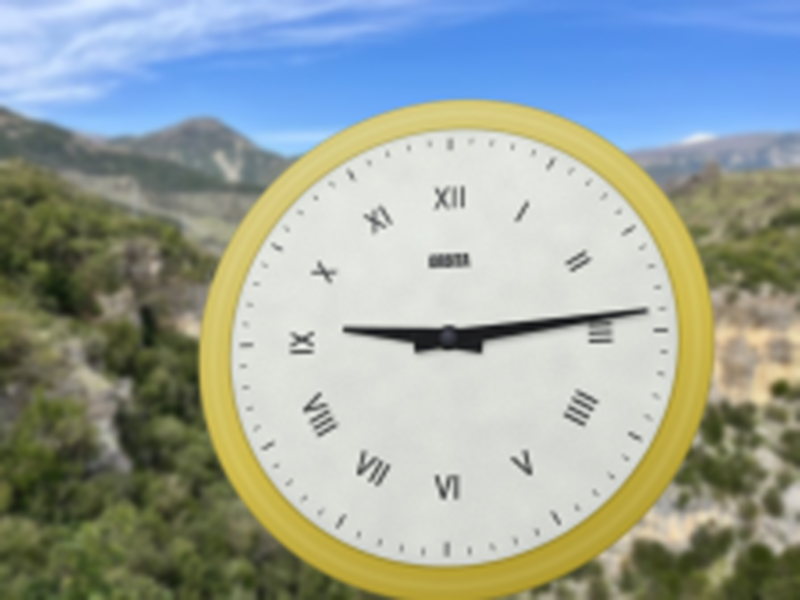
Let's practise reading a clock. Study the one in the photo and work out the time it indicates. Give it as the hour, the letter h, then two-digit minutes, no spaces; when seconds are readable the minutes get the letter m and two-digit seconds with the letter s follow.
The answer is 9h14
